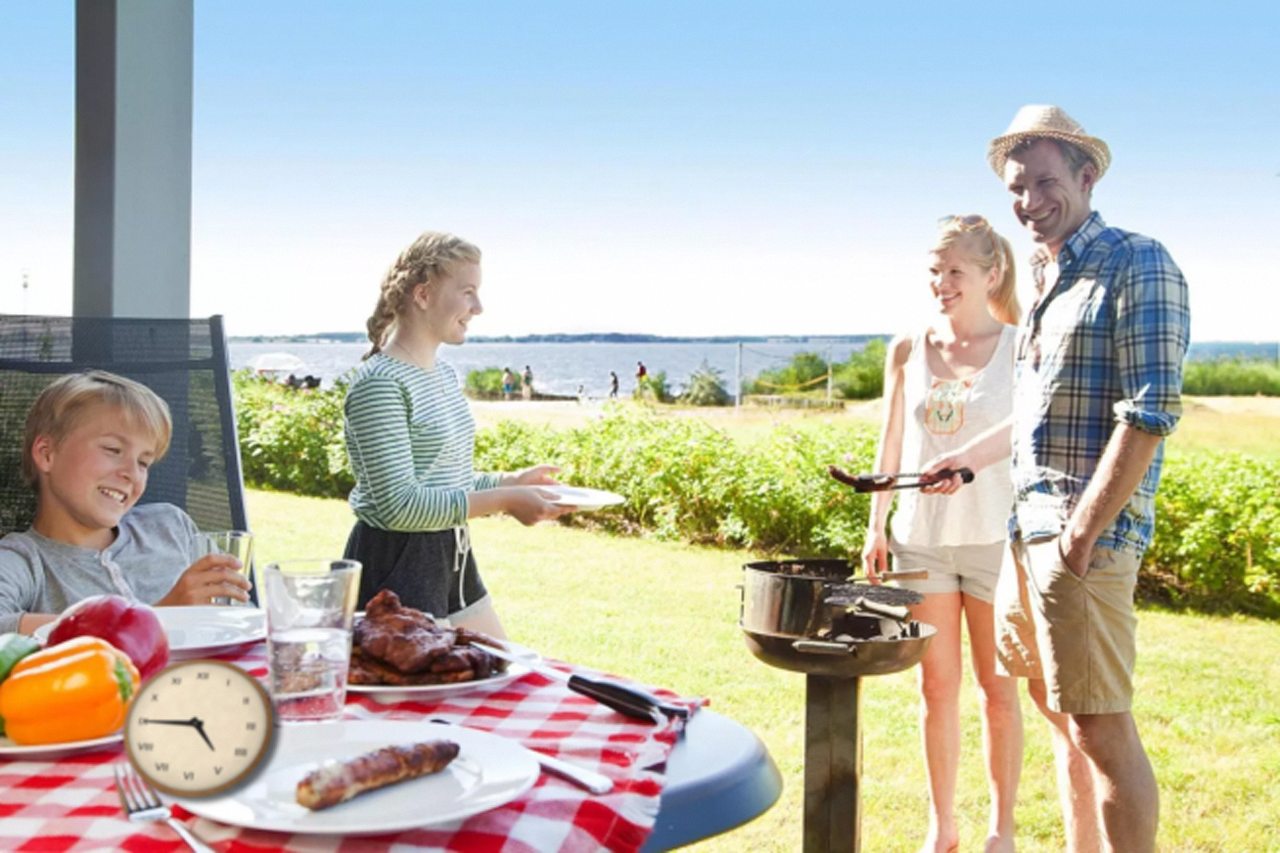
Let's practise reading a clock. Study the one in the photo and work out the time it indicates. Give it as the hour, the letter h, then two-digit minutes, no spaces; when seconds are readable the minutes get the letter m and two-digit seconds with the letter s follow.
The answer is 4h45
